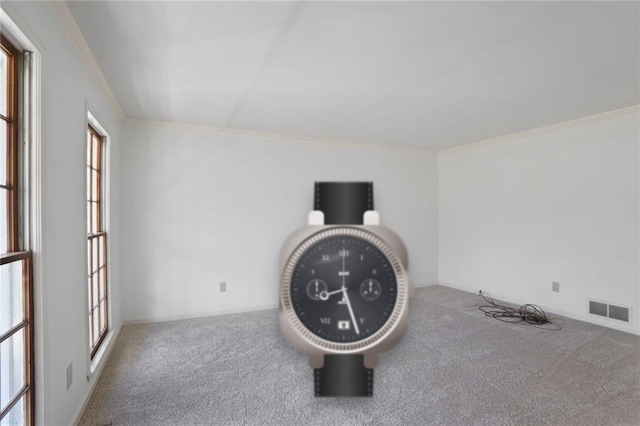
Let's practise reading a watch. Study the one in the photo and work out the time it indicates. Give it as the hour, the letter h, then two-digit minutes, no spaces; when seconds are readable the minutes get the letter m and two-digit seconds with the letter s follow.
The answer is 8h27
